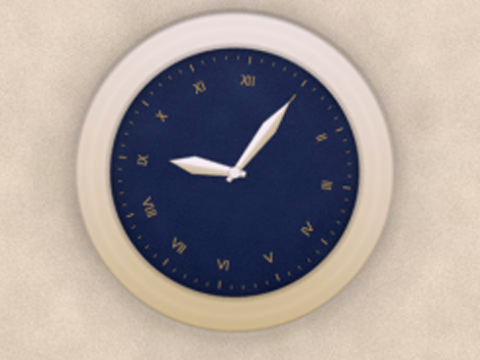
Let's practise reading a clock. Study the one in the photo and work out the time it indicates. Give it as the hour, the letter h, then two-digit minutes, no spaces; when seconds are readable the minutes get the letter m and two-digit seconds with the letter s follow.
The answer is 9h05
